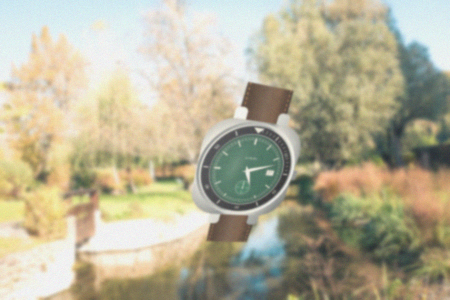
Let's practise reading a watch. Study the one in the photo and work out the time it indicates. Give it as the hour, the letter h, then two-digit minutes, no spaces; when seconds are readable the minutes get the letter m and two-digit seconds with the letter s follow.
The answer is 5h12
